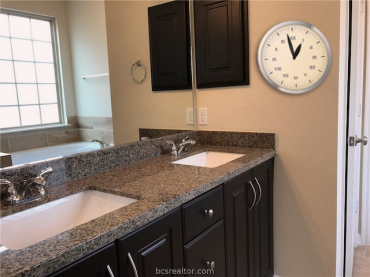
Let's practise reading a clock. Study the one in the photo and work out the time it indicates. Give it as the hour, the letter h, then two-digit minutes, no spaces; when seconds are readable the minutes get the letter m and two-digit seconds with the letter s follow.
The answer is 12h58
